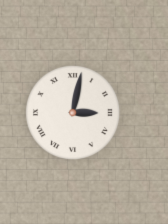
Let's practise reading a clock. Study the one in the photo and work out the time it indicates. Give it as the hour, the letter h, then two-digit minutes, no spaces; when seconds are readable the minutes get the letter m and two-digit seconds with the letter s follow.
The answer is 3h02
